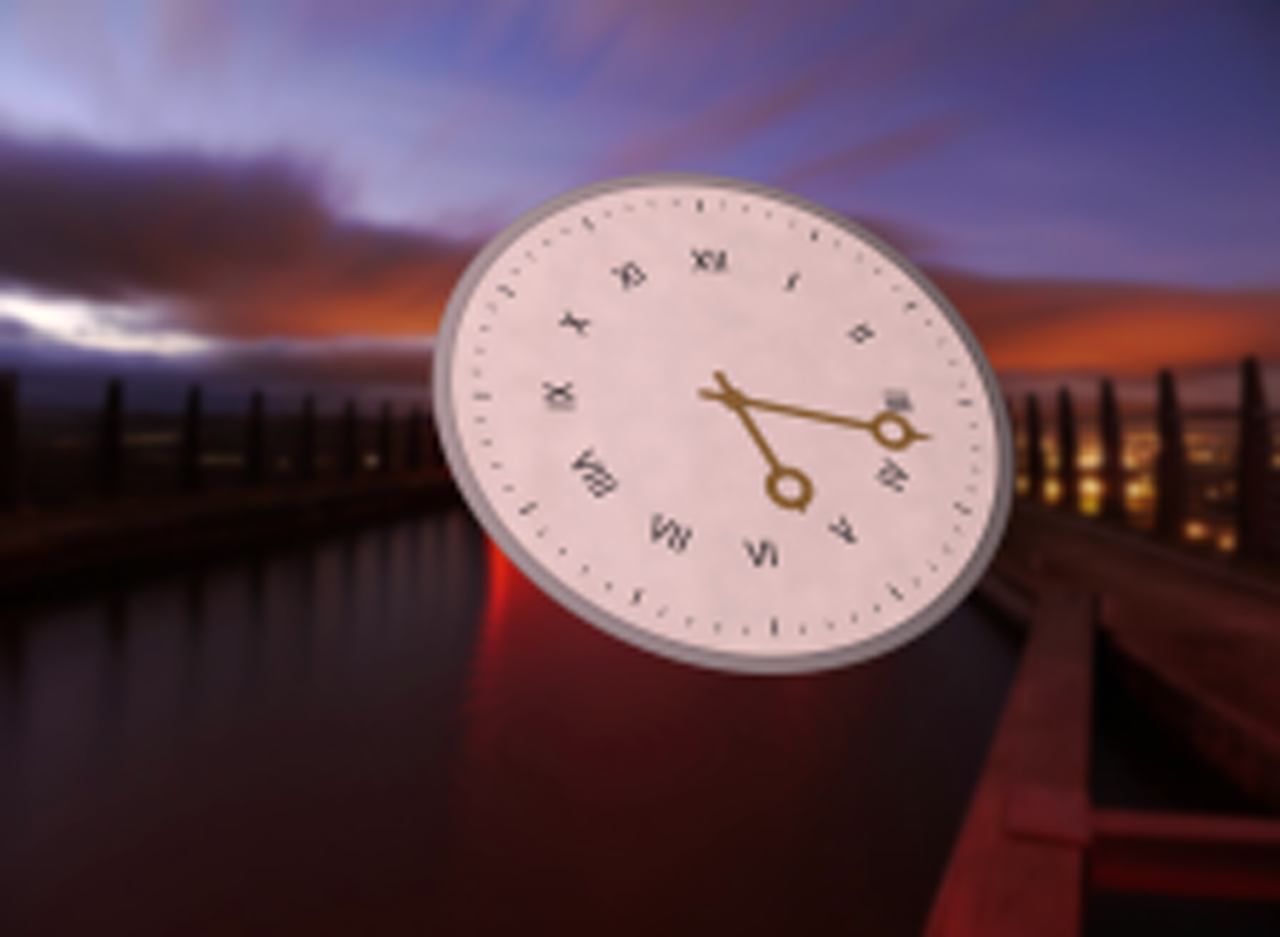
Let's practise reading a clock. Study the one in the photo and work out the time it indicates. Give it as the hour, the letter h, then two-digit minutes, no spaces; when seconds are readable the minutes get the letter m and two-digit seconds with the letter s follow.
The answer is 5h17
